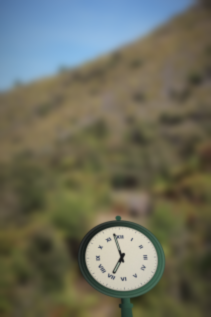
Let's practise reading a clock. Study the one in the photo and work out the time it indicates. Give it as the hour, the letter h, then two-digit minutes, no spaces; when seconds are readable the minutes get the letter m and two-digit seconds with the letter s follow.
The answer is 6h58
